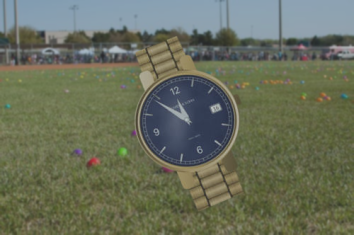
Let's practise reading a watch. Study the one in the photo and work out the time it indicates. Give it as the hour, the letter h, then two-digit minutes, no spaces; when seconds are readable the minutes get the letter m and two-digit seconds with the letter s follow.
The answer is 11h54
